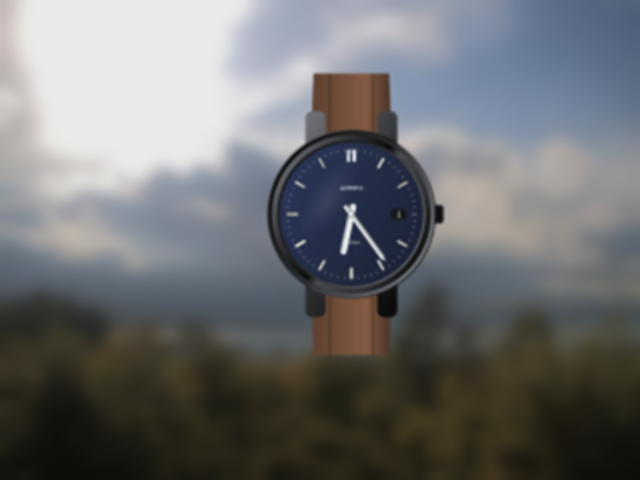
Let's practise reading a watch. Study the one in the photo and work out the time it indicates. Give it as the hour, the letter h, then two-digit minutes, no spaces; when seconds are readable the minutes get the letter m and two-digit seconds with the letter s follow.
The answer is 6h24
